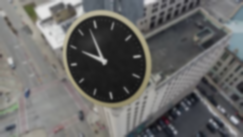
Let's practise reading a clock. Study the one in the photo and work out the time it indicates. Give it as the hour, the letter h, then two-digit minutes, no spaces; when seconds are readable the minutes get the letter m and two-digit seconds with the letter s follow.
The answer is 9h58
